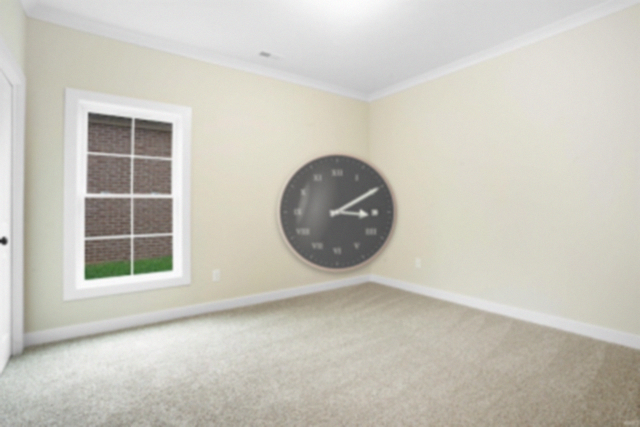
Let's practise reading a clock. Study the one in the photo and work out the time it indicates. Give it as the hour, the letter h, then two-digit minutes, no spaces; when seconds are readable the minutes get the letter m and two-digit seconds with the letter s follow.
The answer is 3h10
